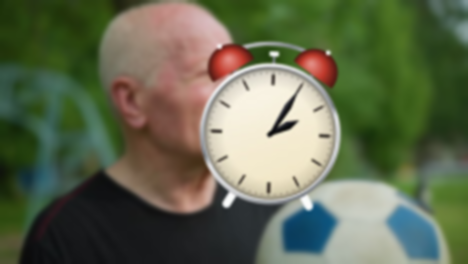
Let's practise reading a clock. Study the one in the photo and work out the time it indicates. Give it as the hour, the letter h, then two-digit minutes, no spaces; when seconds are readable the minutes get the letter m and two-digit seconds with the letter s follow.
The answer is 2h05
